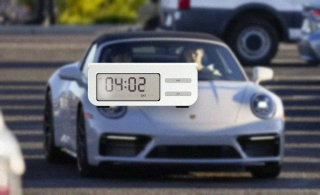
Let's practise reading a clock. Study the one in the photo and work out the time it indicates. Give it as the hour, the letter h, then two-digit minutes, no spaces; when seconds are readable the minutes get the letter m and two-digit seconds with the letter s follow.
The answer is 4h02
